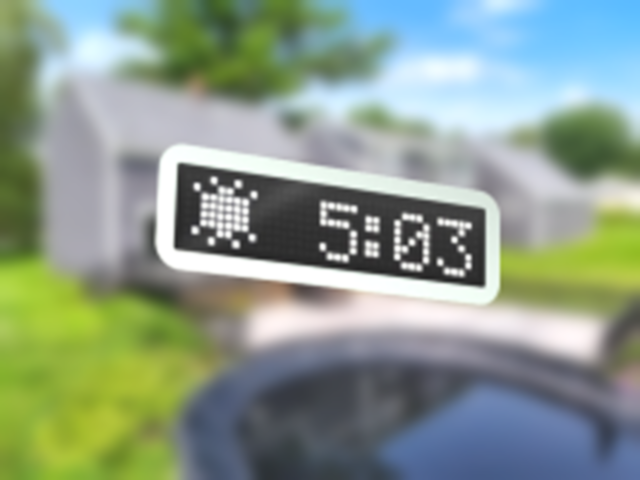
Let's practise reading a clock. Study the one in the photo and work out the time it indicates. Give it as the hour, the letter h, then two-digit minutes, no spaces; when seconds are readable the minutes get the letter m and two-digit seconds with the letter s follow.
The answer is 5h03
